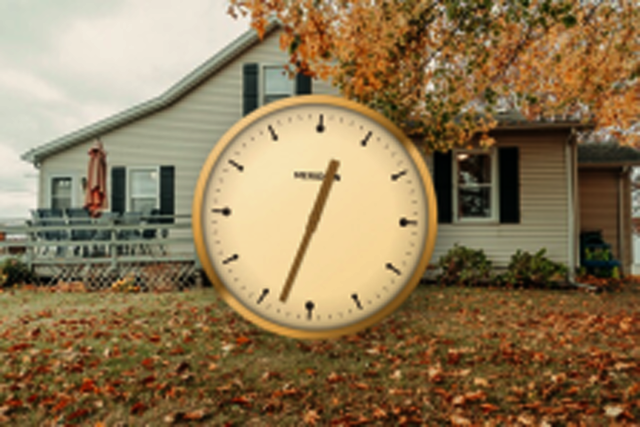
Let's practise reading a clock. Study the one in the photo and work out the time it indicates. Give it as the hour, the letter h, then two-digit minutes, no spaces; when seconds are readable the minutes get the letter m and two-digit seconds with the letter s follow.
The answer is 12h33
